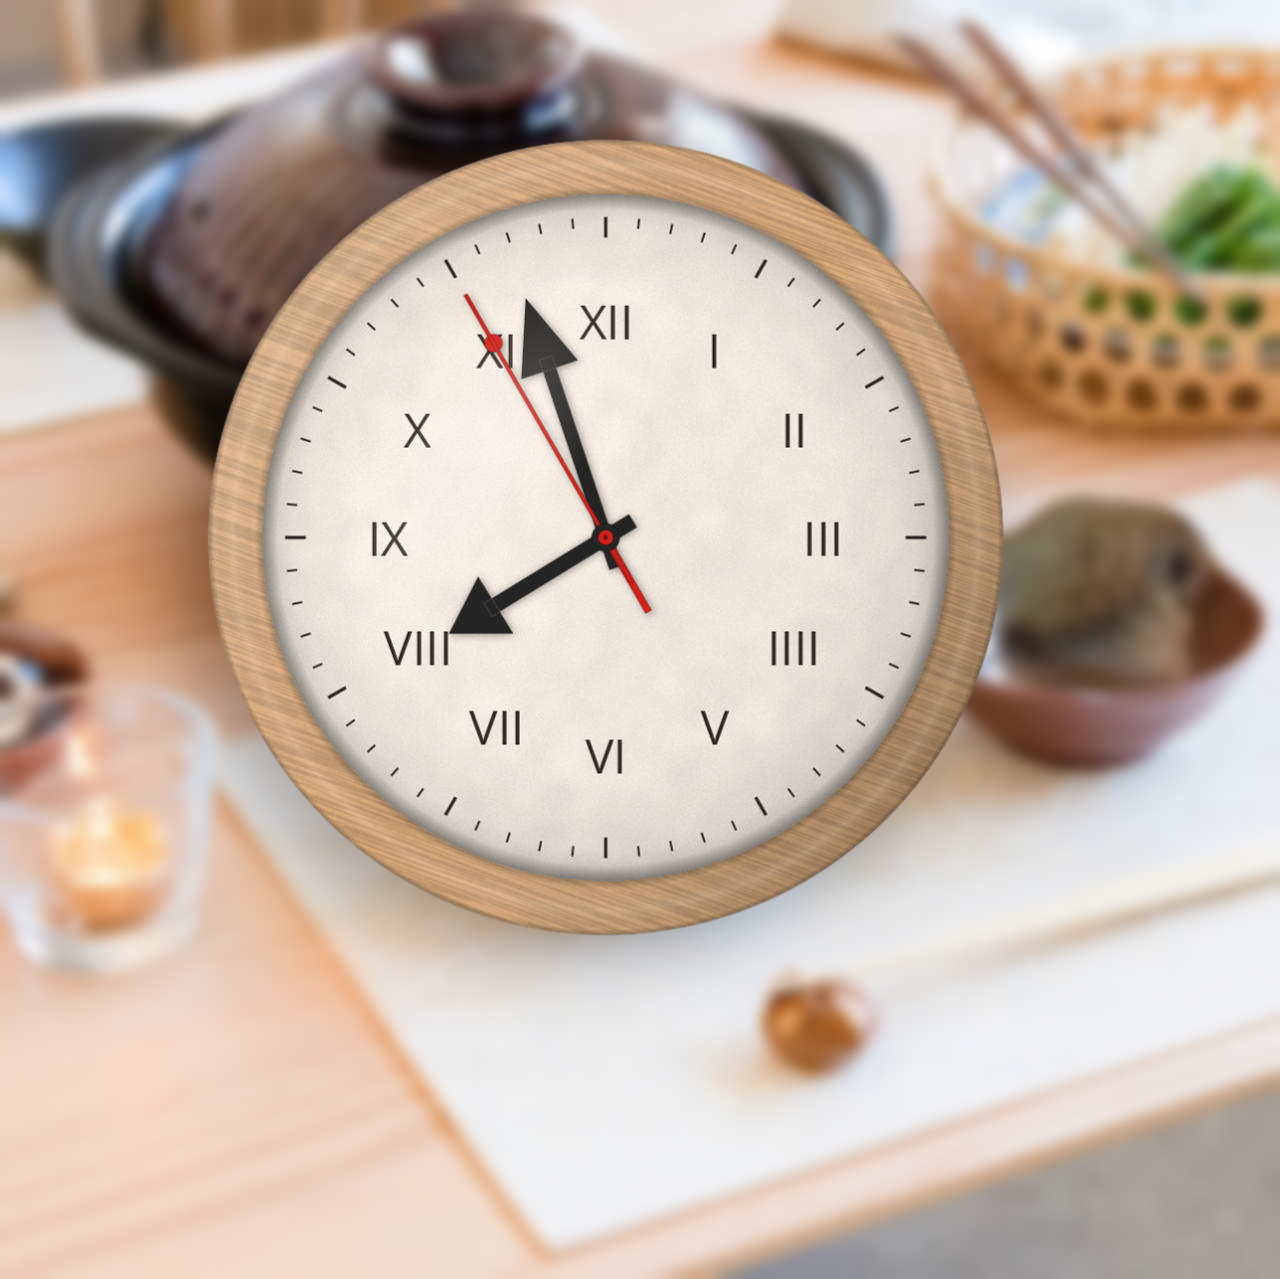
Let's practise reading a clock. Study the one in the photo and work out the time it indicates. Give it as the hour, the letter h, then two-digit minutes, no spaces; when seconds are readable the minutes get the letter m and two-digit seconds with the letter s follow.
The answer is 7h56m55s
